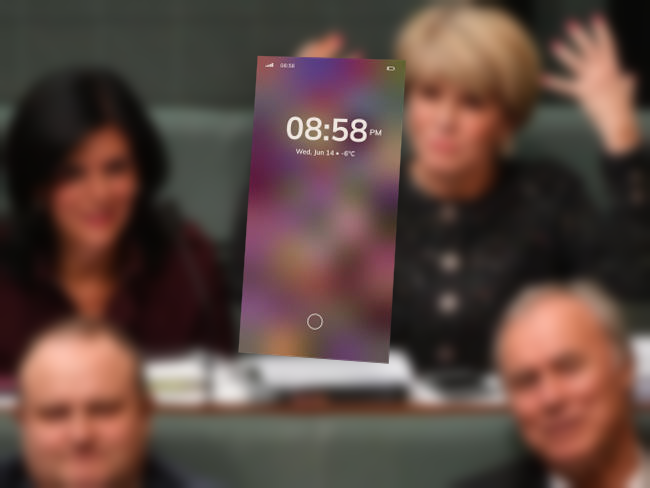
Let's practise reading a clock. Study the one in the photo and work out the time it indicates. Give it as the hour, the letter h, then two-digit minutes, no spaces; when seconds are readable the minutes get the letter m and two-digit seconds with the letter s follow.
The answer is 8h58
